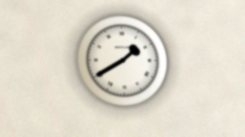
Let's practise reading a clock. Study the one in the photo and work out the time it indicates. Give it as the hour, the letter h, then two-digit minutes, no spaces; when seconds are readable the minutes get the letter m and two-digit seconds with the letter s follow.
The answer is 1h40
